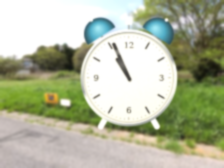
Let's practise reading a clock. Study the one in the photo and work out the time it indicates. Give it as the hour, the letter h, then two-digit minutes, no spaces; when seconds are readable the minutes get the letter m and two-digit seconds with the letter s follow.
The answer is 10h56
